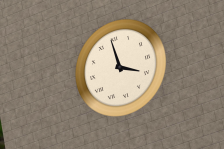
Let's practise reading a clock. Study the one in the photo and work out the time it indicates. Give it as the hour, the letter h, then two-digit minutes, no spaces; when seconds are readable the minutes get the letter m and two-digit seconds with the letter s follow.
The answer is 3h59
